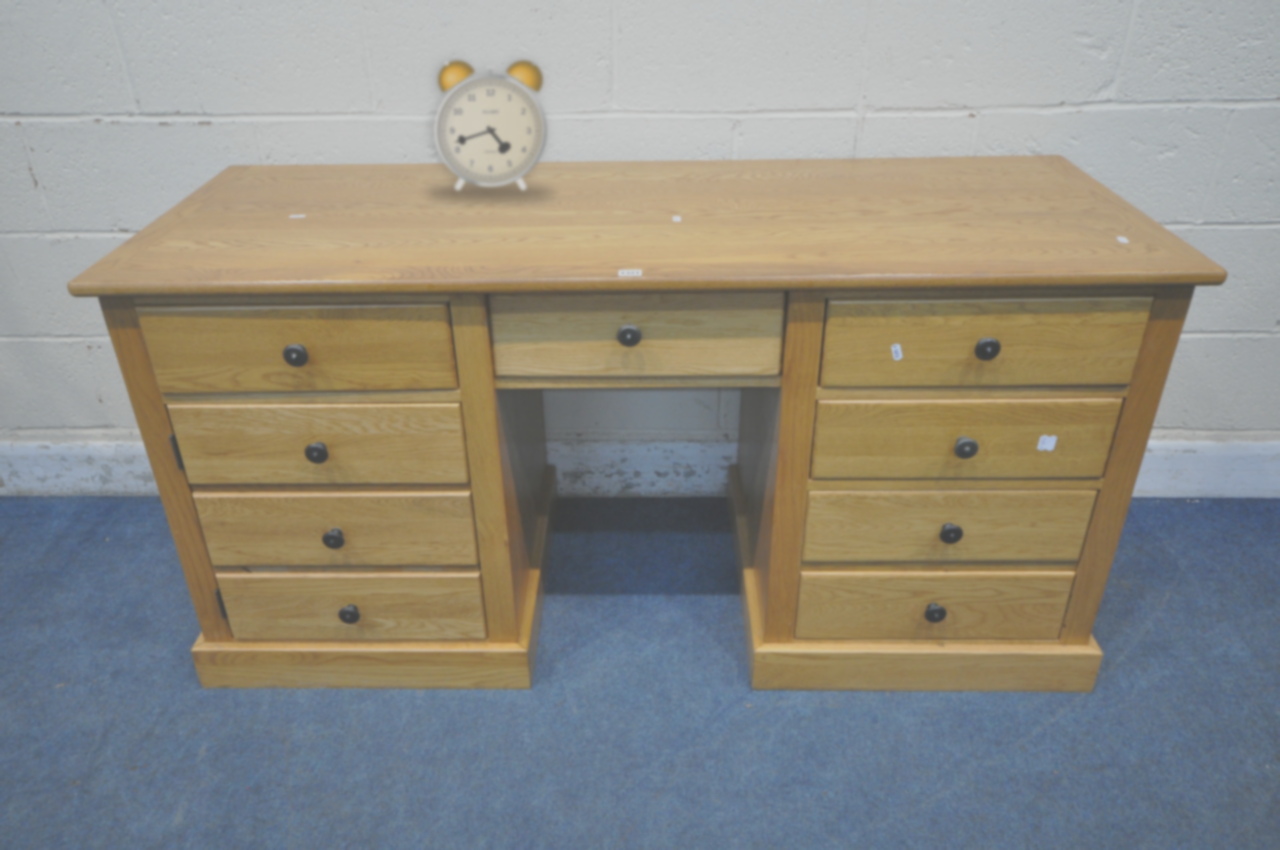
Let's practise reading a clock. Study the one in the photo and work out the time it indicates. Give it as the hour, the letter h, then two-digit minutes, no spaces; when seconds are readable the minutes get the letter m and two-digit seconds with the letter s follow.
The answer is 4h42
